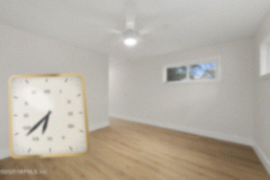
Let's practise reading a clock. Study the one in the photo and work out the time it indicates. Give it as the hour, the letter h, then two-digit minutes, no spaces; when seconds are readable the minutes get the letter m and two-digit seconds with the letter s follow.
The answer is 6h38
